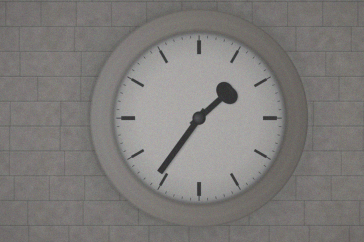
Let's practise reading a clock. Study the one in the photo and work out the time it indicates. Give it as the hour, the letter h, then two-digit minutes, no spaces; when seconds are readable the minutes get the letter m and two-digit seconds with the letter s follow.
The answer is 1h36
